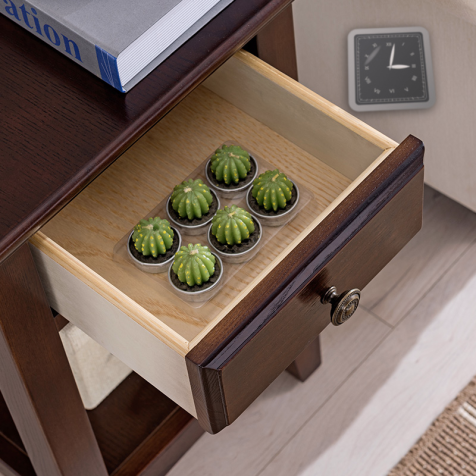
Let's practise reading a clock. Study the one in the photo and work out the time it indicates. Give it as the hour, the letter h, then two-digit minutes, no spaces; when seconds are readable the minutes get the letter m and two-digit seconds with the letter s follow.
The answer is 3h02
